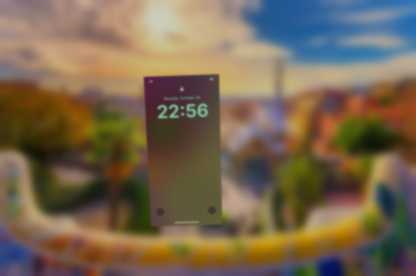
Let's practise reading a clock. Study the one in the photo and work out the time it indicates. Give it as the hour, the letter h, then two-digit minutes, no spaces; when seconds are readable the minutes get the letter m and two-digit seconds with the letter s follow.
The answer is 22h56
